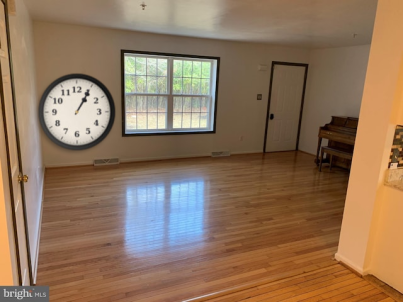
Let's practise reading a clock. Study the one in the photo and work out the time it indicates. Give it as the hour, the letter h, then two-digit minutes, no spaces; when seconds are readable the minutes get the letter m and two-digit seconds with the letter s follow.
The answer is 1h05
